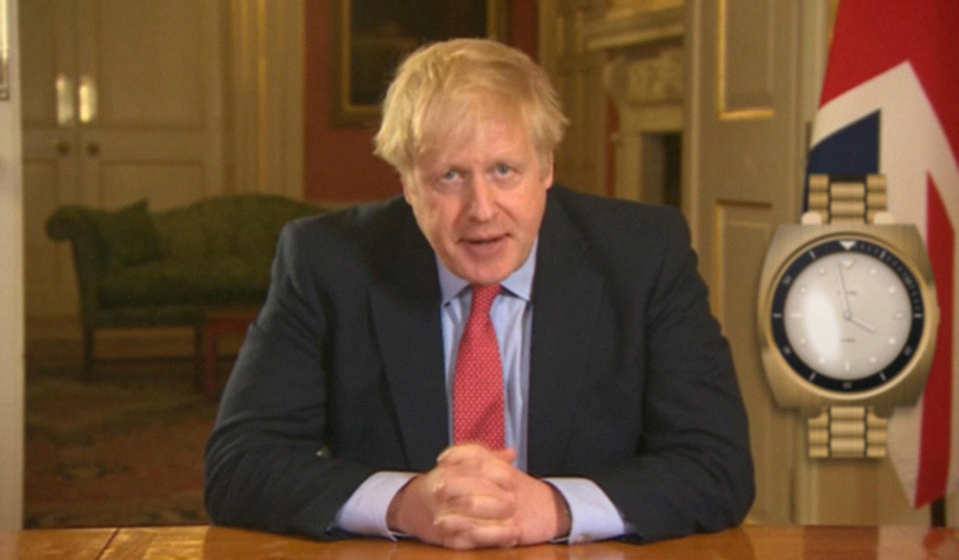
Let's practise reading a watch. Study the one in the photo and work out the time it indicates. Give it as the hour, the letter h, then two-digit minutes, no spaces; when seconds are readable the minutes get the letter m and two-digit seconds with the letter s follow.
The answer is 3h58
